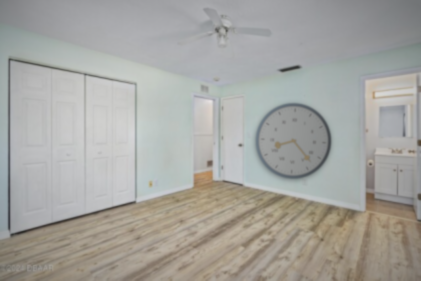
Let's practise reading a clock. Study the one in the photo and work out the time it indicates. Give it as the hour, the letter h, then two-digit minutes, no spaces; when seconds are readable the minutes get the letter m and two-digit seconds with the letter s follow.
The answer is 8h23
